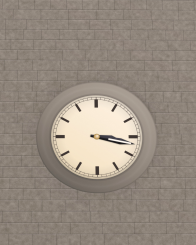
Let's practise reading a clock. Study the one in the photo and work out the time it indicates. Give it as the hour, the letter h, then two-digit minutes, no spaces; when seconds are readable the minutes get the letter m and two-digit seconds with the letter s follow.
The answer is 3h17
